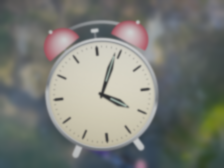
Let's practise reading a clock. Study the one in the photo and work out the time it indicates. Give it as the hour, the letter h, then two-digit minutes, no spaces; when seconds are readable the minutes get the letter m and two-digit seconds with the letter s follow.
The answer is 4h04
